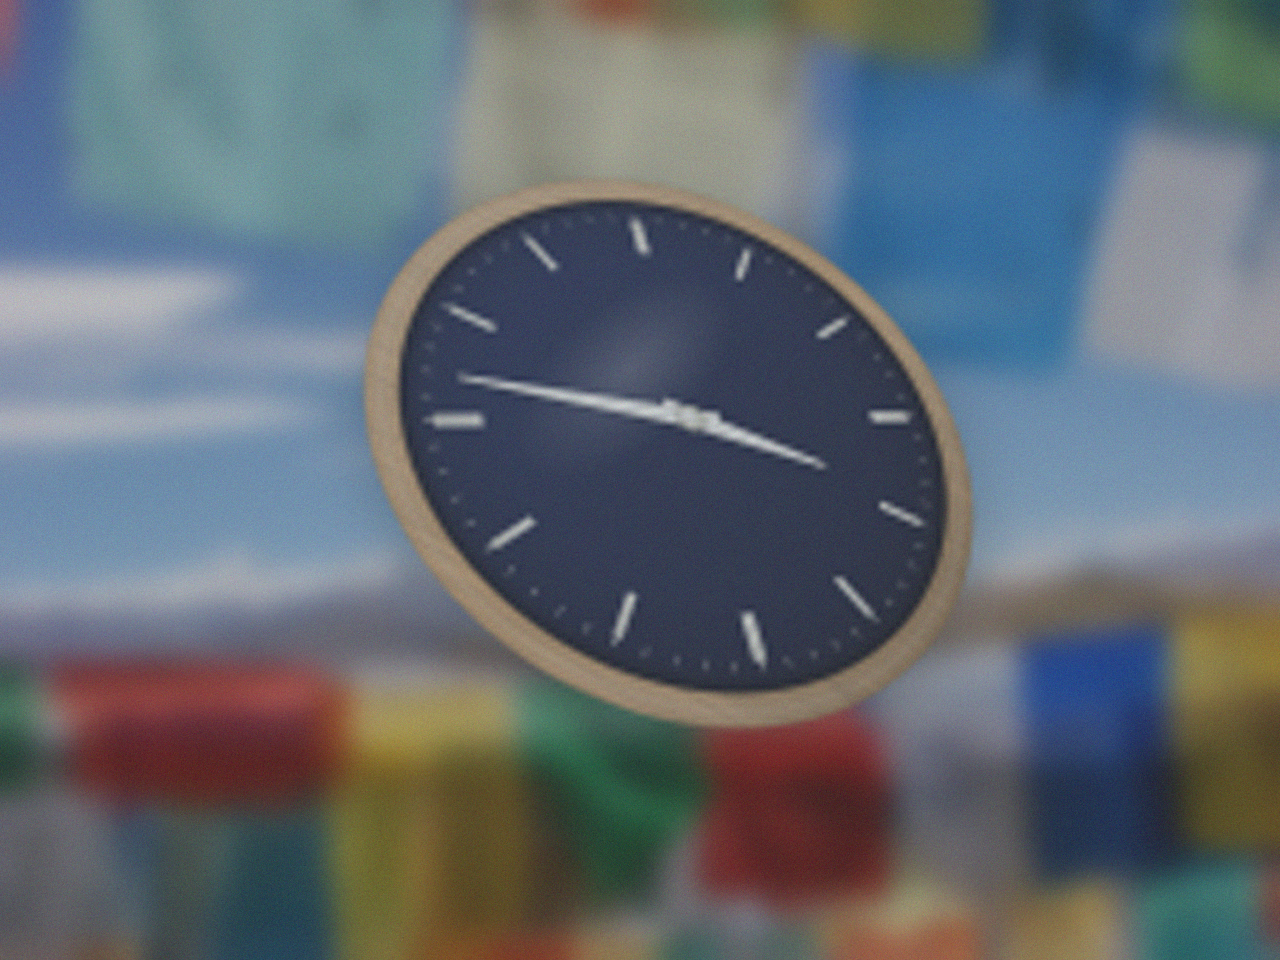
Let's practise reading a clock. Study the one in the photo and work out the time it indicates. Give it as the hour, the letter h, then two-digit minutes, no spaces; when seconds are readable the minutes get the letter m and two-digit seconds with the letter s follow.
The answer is 3h47
